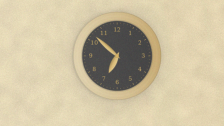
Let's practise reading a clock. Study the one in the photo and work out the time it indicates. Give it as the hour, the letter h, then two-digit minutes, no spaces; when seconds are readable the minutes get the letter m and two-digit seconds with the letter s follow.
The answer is 6h52
